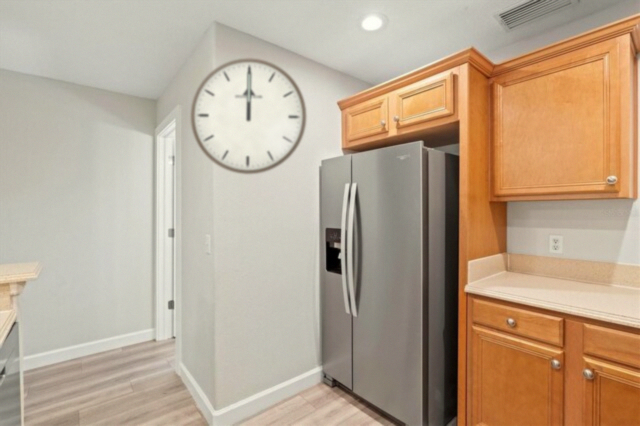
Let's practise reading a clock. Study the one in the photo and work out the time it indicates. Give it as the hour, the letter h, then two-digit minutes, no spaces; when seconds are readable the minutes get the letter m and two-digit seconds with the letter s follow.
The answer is 12h00
